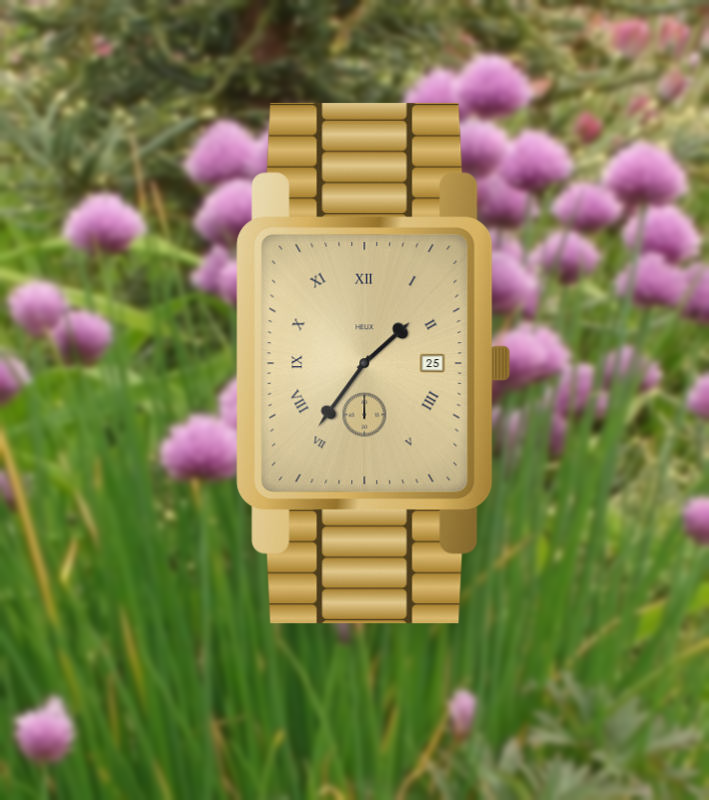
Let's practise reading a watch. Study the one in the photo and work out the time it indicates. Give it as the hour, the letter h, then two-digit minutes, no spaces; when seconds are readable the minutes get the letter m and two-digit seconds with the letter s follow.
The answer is 1h36
